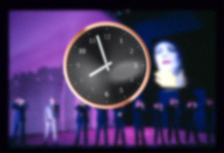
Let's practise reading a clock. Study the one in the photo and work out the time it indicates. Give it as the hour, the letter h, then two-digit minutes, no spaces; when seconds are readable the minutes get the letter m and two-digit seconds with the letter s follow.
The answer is 7h57
